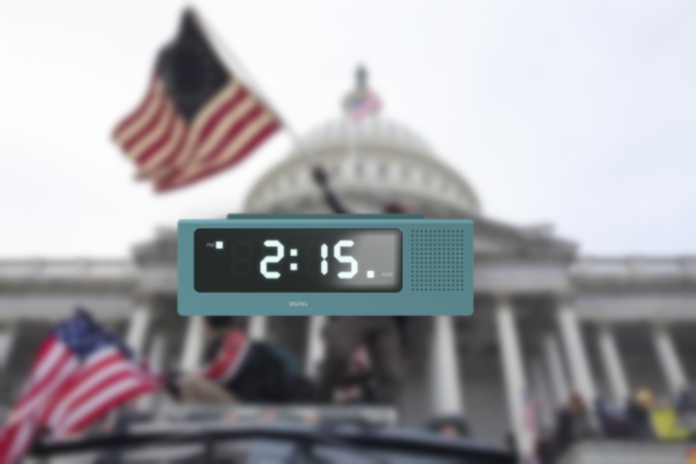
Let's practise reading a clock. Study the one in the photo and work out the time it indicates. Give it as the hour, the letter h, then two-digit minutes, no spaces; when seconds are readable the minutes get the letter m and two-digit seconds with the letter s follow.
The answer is 2h15
